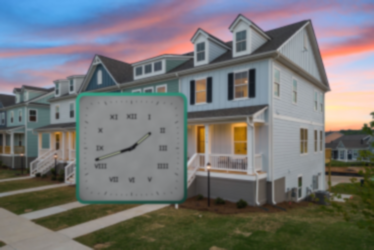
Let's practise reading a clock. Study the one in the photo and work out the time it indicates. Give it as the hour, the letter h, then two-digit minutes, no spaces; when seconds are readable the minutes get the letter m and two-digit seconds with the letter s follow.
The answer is 1h42
